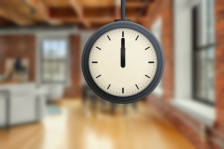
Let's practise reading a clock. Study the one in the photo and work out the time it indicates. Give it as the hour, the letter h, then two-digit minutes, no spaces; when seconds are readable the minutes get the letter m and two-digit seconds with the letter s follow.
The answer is 12h00
